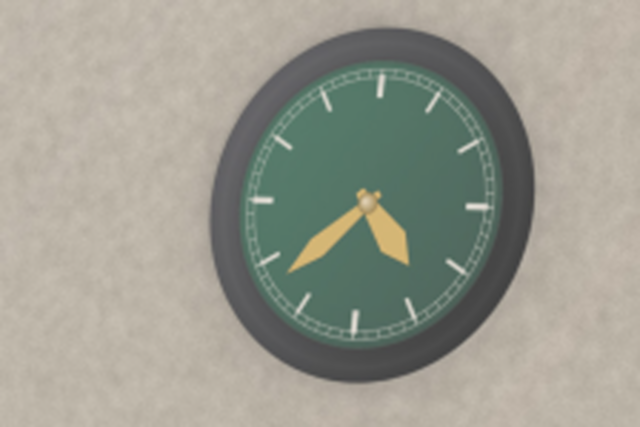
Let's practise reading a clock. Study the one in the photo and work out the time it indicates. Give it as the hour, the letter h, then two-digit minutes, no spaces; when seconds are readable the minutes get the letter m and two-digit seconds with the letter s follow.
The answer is 4h38
